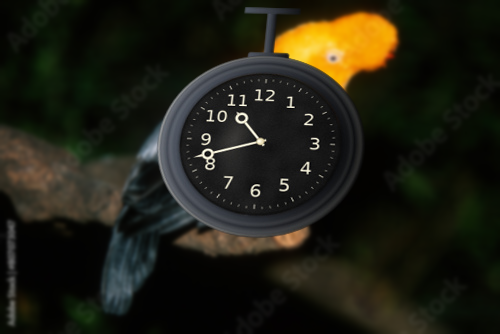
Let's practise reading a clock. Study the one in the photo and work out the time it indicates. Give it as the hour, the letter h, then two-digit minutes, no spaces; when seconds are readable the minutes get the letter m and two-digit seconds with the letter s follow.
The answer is 10h42
